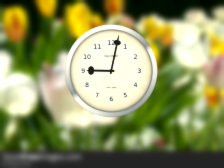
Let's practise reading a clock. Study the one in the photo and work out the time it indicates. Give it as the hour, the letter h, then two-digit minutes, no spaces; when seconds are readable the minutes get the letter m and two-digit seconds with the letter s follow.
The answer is 9h02
